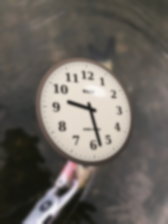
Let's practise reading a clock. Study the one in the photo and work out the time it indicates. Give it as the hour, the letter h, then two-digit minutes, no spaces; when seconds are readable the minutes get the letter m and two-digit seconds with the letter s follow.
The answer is 9h28
